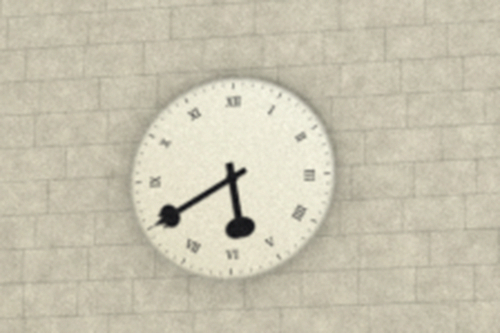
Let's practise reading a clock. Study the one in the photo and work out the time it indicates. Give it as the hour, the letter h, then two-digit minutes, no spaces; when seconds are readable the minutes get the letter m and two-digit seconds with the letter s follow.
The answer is 5h40
